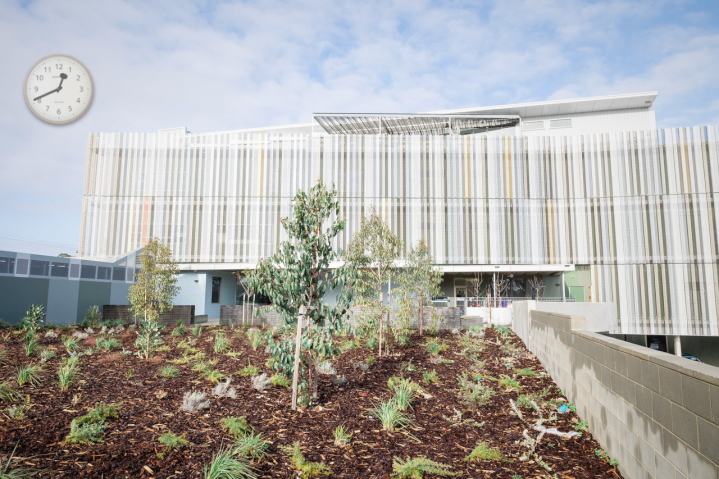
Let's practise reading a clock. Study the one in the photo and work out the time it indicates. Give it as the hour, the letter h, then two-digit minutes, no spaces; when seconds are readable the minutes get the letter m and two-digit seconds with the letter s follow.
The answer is 12h41
